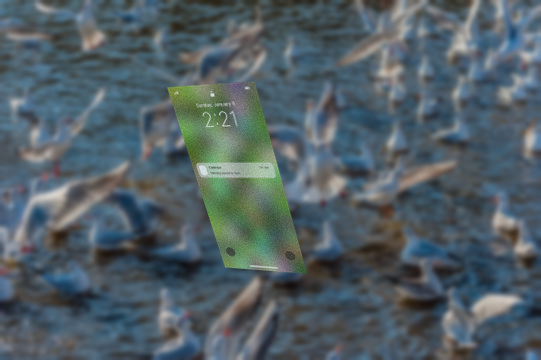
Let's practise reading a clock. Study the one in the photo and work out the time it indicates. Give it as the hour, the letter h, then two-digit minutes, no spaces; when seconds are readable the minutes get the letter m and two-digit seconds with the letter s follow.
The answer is 2h21
